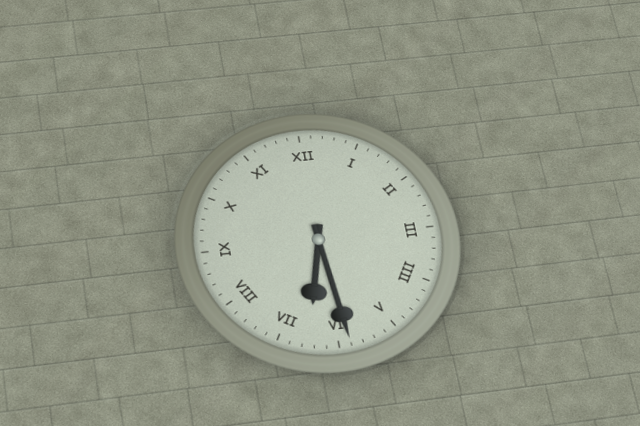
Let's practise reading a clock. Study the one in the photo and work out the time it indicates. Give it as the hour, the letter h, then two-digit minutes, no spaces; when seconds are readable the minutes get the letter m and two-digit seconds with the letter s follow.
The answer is 6h29
